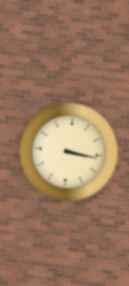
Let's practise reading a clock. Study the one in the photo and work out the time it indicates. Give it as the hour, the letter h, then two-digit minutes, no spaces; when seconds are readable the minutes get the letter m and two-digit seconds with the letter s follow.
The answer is 3h16
